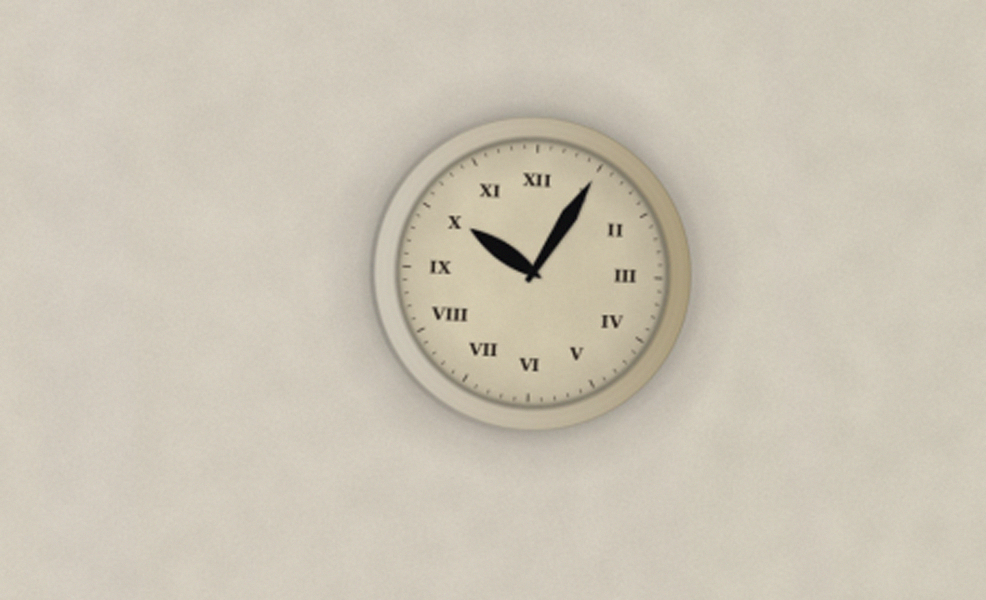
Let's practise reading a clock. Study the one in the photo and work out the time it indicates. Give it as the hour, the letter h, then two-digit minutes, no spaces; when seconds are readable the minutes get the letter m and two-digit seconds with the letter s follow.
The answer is 10h05
